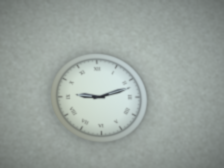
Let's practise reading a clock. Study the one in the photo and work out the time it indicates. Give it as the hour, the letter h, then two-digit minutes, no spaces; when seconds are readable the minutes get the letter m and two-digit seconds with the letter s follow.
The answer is 9h12
